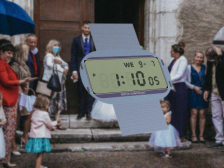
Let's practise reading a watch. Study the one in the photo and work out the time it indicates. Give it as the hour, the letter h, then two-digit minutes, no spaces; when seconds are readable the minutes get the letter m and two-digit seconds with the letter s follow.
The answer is 1h10m05s
